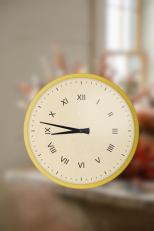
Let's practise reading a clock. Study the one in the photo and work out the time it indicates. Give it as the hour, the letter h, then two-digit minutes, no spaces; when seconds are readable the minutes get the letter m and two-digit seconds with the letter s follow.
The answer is 8h47
